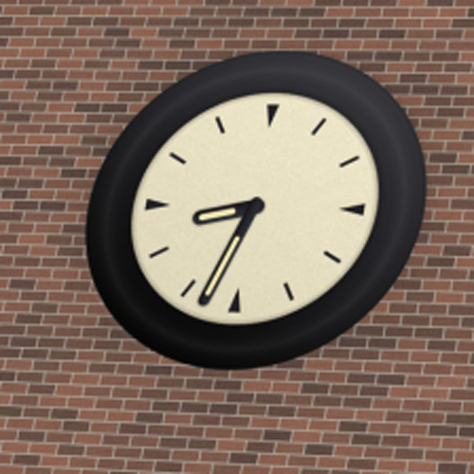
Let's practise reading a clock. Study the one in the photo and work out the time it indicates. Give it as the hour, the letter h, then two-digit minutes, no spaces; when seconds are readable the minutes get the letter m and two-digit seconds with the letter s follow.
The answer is 8h33
